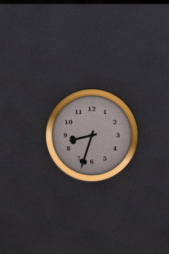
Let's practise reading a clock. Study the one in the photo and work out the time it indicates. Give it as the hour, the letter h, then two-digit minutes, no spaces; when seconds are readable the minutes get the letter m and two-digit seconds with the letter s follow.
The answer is 8h33
